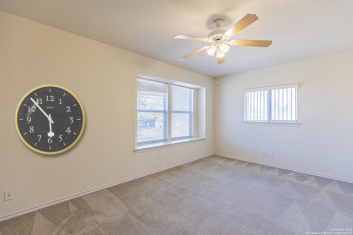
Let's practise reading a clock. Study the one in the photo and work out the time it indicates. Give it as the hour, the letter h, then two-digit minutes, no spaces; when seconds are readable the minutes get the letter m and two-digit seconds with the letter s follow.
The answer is 5h53
